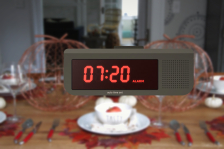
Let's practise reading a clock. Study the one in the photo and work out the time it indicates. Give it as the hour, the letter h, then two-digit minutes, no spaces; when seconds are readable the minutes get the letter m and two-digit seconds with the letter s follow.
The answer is 7h20
